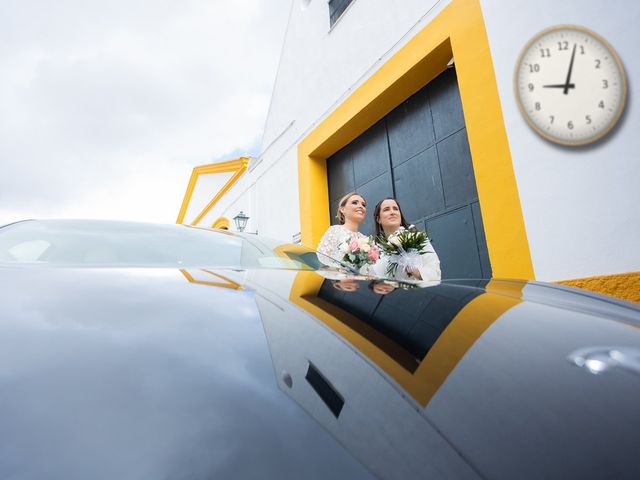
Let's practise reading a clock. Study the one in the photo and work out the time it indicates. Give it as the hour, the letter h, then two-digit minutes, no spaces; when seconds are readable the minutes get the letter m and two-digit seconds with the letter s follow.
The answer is 9h03
